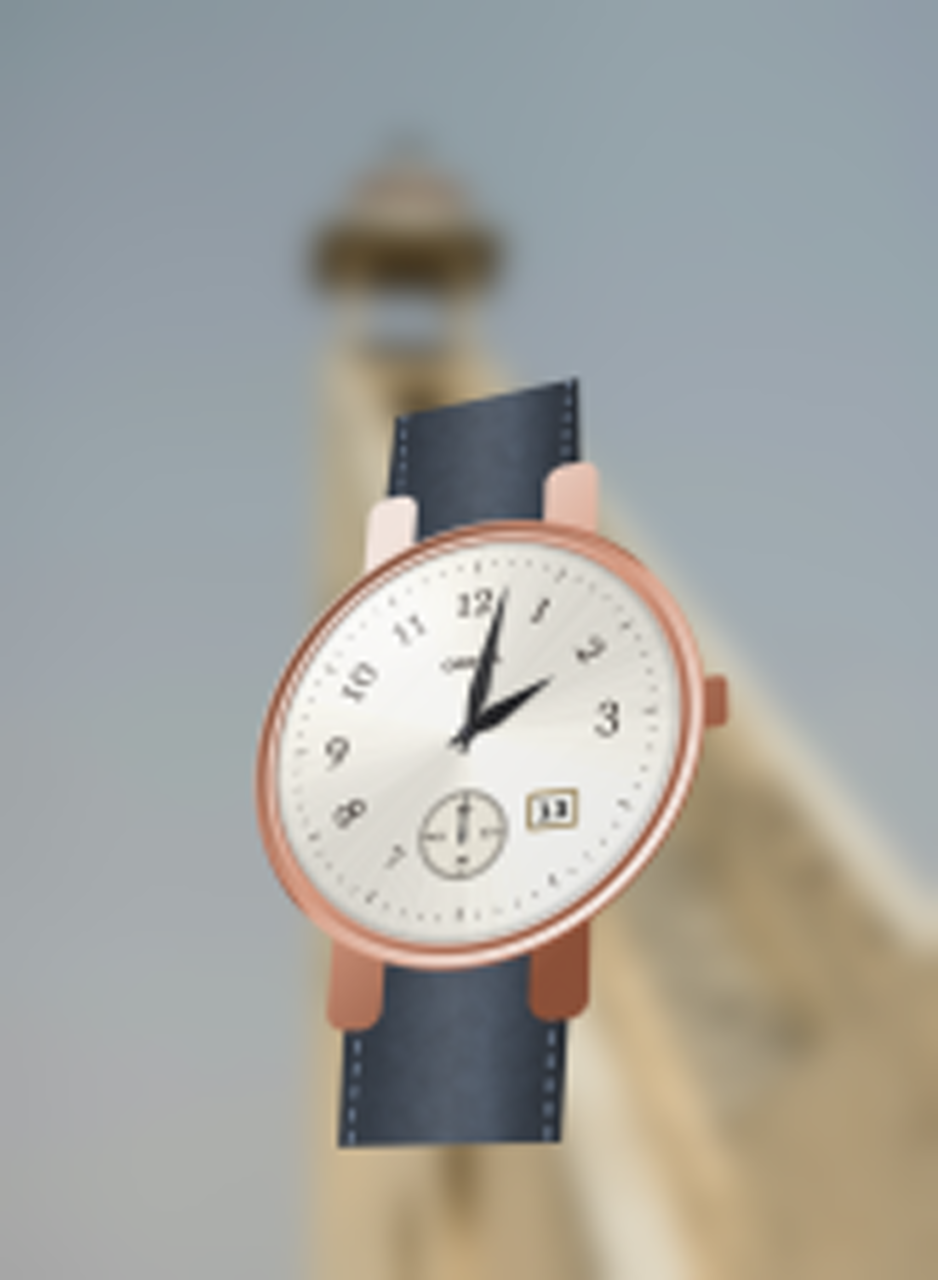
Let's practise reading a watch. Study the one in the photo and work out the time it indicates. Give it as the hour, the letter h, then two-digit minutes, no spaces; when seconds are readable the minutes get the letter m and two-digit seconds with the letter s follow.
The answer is 2h02
